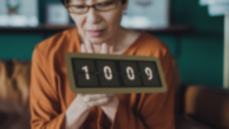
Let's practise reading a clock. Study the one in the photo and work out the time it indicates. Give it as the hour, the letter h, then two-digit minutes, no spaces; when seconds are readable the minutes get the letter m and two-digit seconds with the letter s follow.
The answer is 10h09
